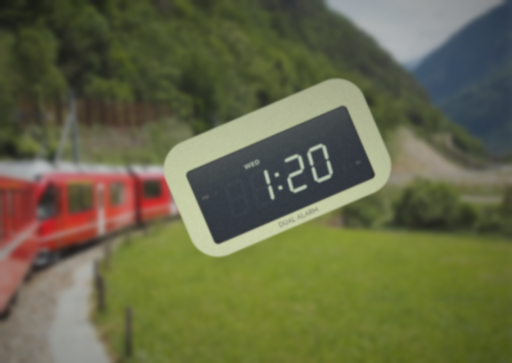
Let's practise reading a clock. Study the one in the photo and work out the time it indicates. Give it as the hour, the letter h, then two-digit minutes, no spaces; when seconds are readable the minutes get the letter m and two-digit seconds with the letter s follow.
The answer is 1h20
